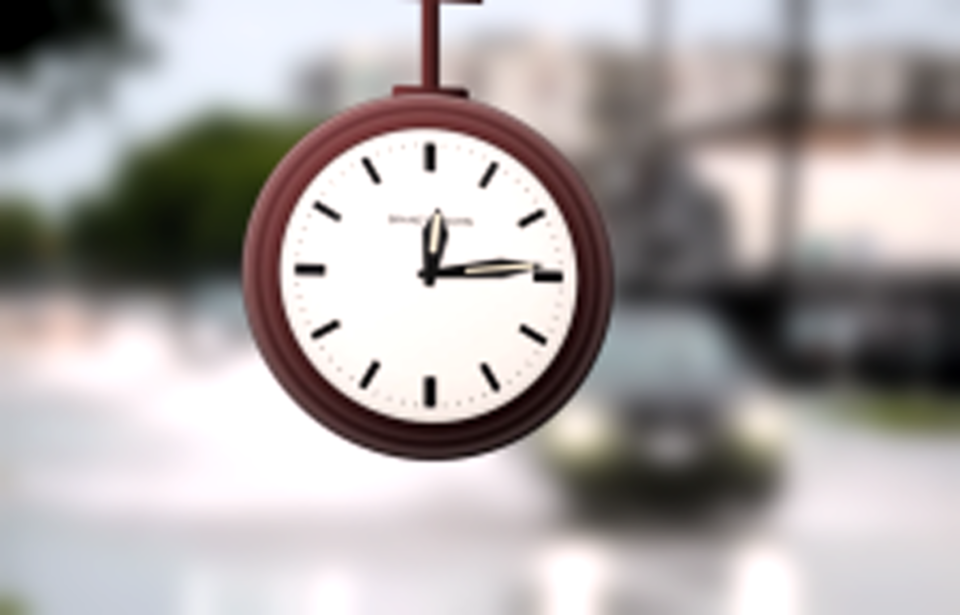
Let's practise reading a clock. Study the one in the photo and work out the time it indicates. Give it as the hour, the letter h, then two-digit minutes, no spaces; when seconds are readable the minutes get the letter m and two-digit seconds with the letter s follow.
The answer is 12h14
